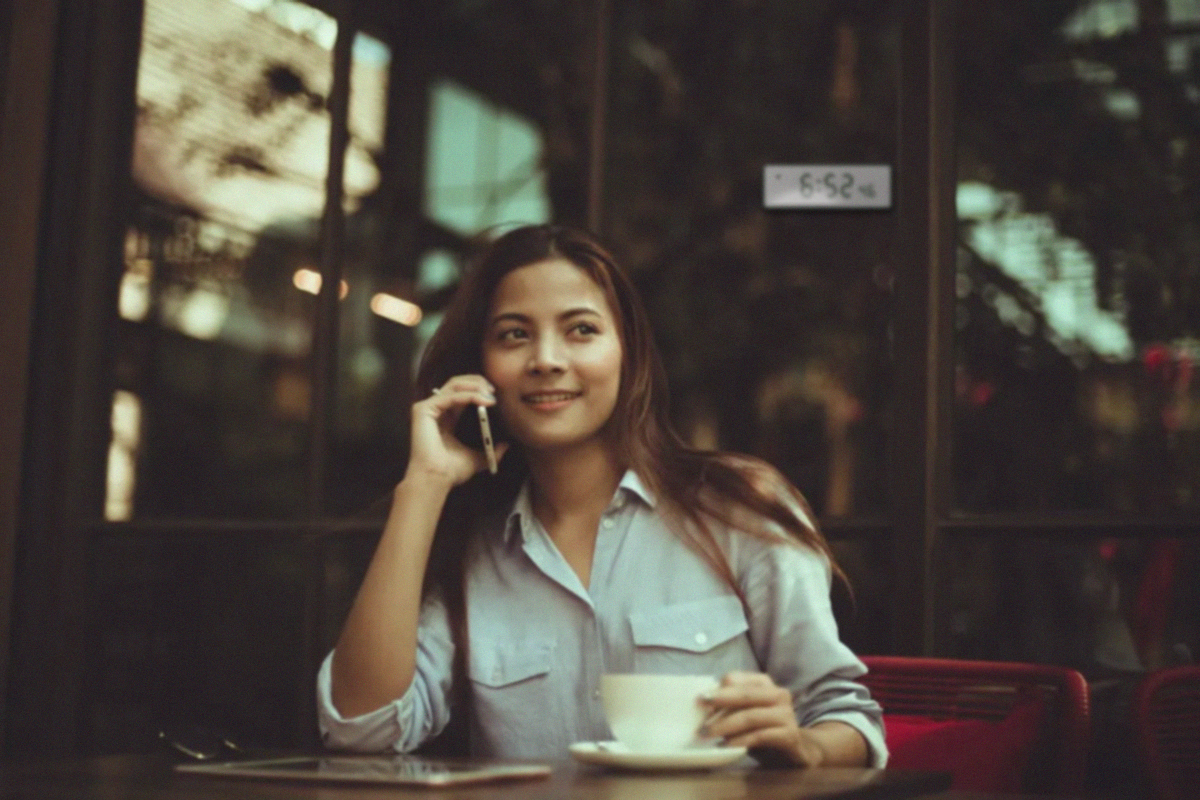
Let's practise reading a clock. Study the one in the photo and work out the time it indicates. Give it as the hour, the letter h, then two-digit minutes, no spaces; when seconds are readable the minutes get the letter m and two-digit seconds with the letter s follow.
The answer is 6h52
